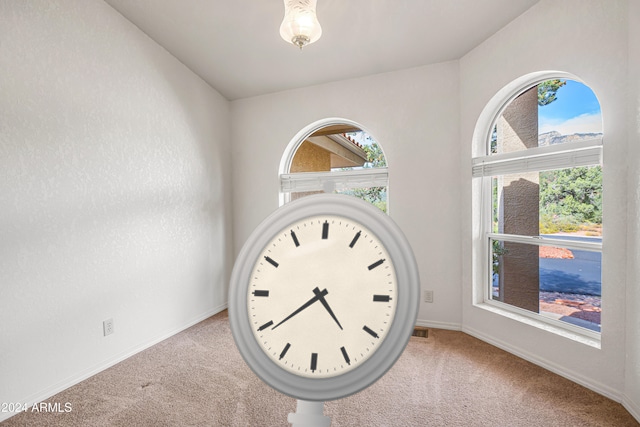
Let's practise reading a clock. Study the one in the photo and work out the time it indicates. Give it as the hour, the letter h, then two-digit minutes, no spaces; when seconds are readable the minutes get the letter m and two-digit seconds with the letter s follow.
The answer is 4h39
